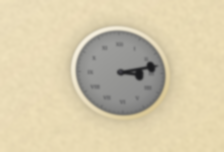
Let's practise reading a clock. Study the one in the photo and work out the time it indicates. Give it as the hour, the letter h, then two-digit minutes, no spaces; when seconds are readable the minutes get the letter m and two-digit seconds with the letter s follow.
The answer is 3h13
